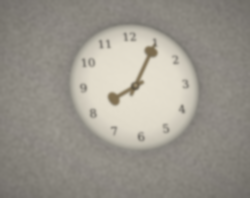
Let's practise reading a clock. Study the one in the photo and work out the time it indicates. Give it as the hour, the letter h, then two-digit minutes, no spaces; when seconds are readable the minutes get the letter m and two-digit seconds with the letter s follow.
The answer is 8h05
